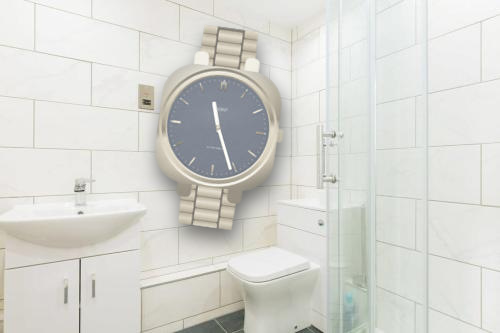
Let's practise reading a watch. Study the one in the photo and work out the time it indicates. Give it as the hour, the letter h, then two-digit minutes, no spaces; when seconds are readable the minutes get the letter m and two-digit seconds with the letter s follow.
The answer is 11h26
